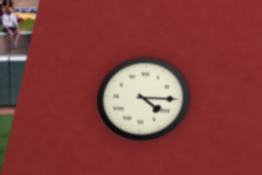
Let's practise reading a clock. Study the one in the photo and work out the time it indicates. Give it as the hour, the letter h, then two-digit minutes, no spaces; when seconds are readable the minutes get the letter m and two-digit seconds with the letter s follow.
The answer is 4h15
